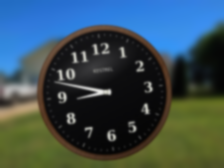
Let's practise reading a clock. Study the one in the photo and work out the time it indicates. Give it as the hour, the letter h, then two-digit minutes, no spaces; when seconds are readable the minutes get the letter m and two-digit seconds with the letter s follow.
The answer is 8h48
